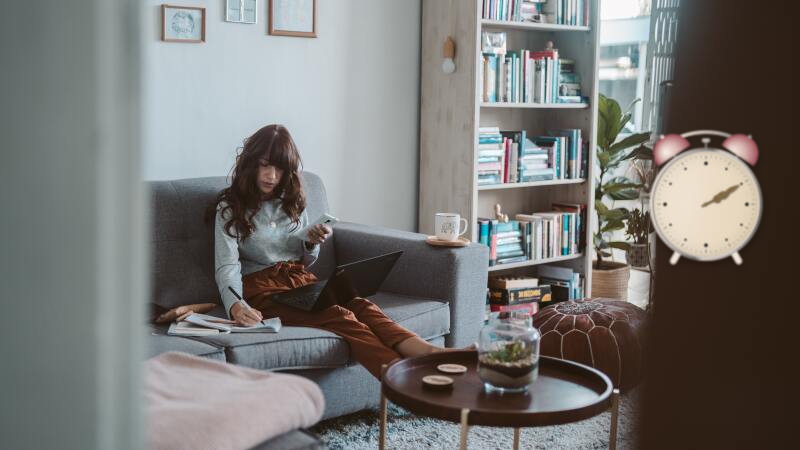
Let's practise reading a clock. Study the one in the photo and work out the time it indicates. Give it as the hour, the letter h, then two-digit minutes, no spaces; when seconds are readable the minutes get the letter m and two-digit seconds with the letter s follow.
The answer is 2h10
